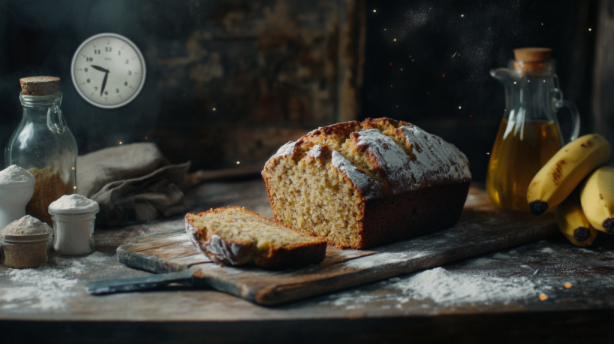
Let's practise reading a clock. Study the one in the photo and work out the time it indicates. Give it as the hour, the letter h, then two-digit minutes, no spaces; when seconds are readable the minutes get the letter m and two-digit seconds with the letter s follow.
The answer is 9h32
